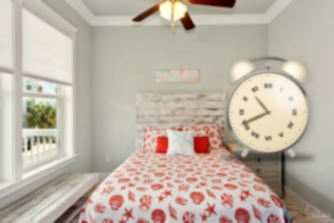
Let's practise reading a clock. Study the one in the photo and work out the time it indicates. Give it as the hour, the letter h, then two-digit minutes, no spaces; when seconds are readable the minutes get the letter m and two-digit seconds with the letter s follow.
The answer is 10h41
